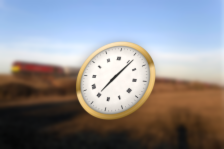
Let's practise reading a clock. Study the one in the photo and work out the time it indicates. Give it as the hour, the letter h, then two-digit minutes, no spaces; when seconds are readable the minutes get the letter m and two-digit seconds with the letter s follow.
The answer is 7h06
